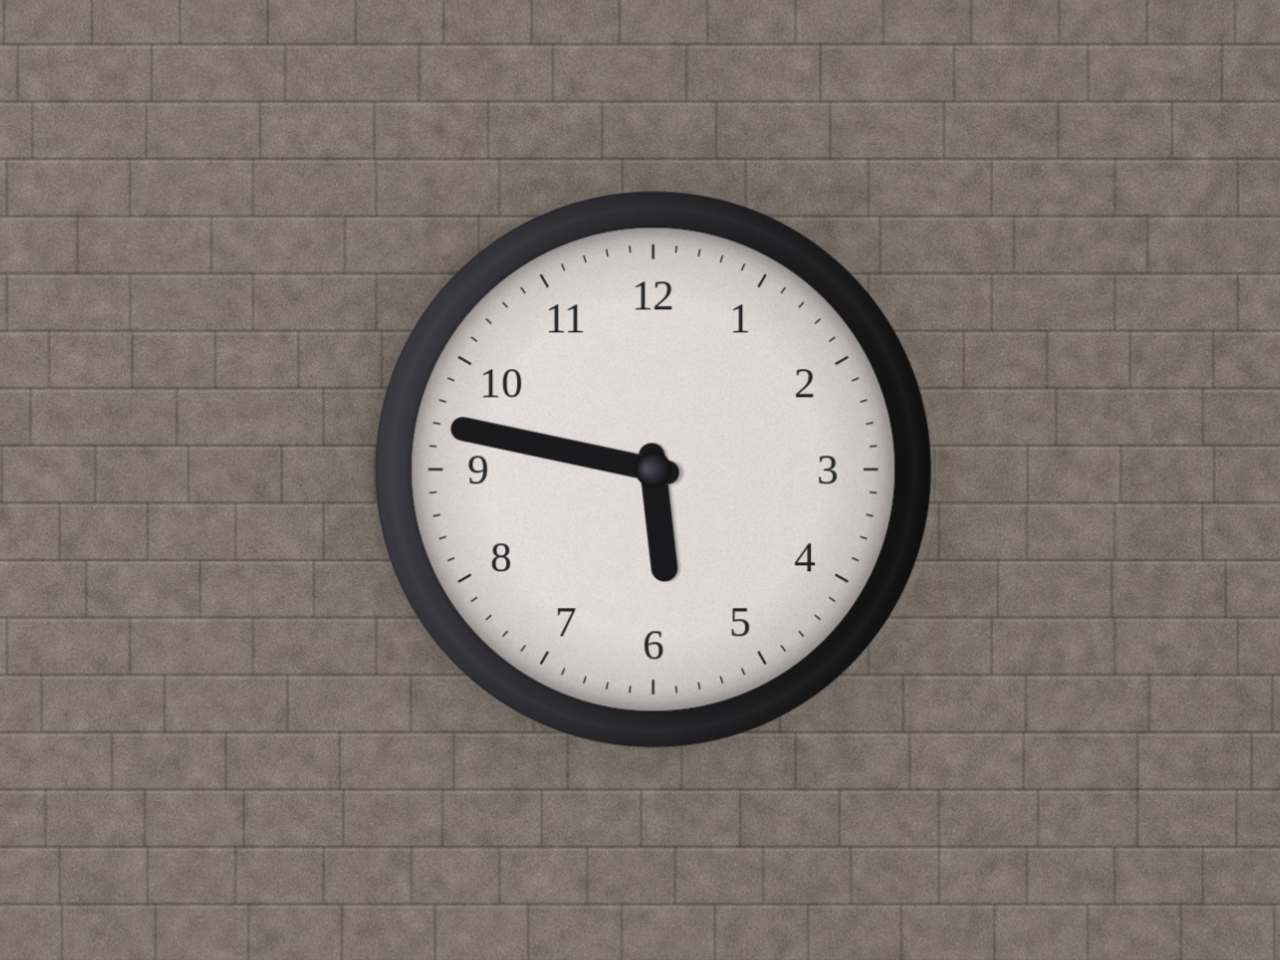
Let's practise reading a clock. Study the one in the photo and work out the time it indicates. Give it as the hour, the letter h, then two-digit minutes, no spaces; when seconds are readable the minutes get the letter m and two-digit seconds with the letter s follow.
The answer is 5h47
